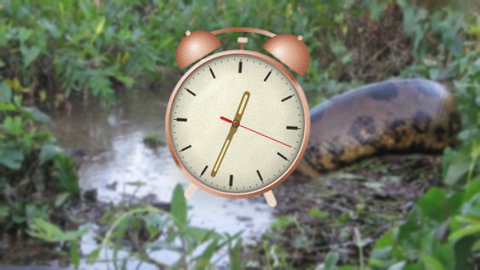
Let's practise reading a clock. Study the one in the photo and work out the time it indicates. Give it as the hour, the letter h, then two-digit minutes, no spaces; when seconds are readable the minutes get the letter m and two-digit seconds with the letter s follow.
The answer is 12h33m18s
